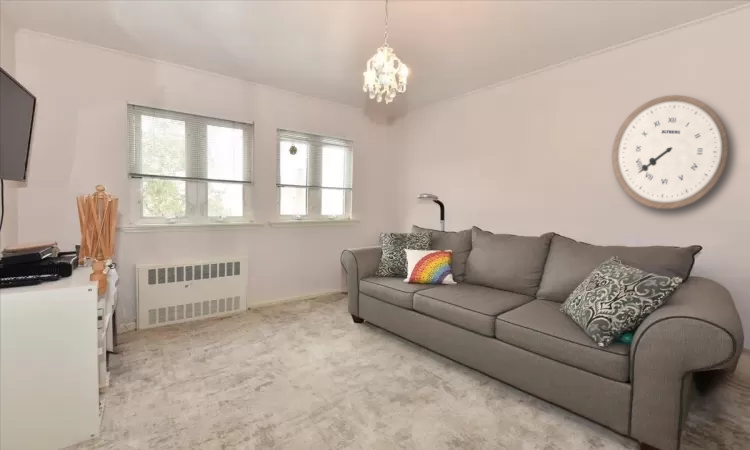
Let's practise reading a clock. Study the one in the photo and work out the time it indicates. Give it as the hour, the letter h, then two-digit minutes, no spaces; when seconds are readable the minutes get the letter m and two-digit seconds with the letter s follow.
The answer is 7h38
